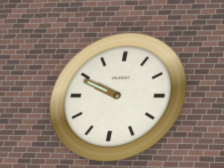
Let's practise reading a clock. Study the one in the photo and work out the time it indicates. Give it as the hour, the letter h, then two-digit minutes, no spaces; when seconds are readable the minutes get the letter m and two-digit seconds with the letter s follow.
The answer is 9h49
